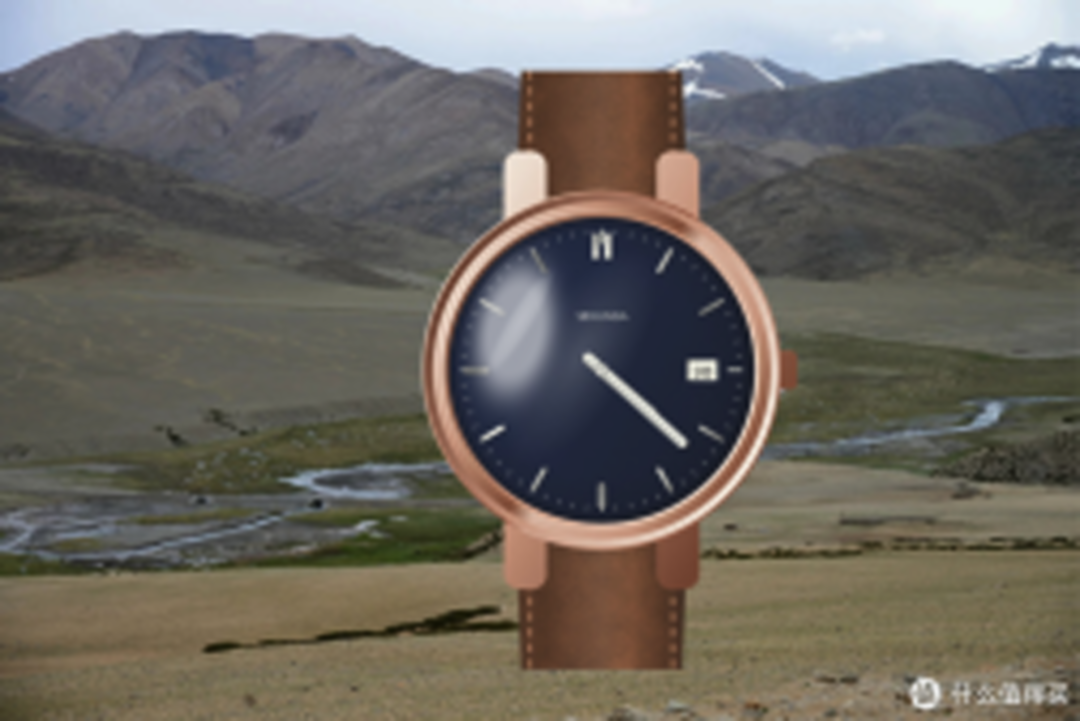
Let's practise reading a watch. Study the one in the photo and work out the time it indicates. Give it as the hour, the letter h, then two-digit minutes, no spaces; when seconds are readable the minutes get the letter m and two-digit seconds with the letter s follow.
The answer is 4h22
